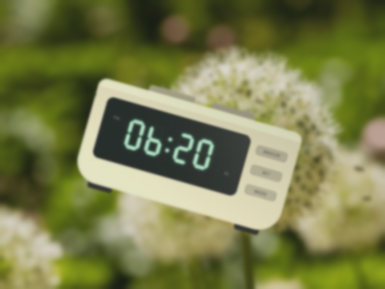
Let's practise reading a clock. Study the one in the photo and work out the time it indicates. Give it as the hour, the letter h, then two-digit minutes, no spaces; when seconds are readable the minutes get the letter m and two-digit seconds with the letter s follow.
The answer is 6h20
